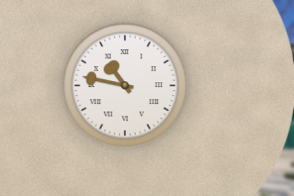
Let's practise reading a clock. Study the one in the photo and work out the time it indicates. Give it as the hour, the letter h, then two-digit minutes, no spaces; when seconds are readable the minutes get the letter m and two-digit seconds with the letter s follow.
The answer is 10h47
